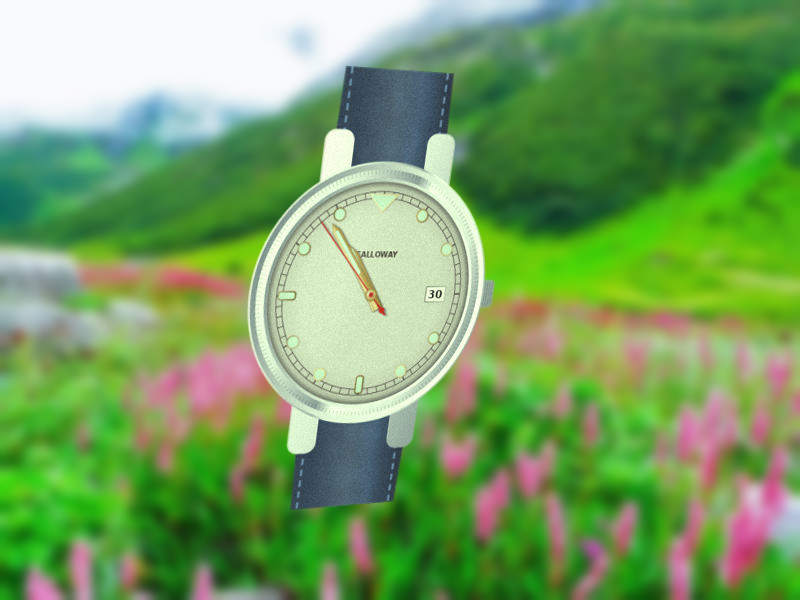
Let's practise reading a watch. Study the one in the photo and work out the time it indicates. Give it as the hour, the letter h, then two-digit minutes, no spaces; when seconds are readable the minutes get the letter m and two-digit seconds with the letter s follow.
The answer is 10h53m53s
